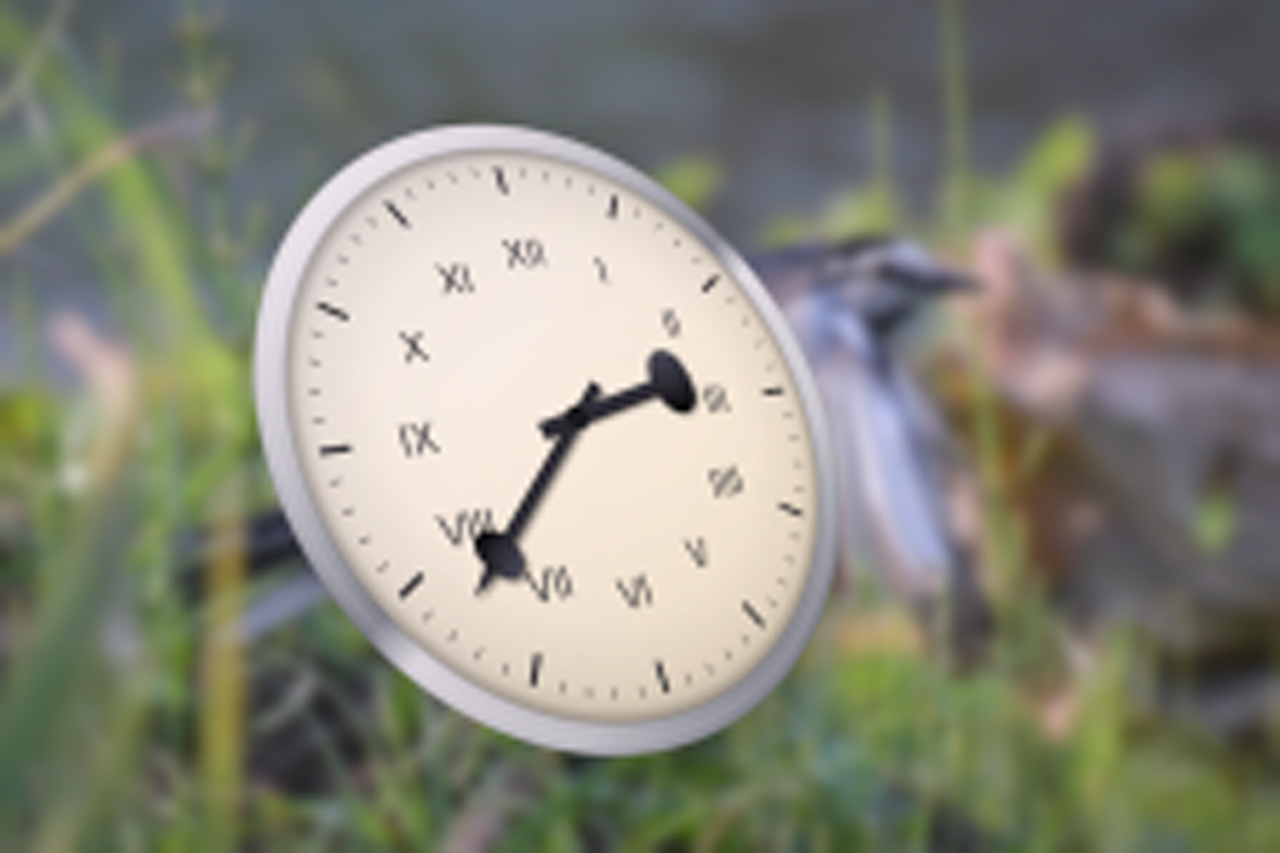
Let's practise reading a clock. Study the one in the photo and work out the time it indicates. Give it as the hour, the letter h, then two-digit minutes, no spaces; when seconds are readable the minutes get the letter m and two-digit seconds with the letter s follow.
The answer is 2h38
